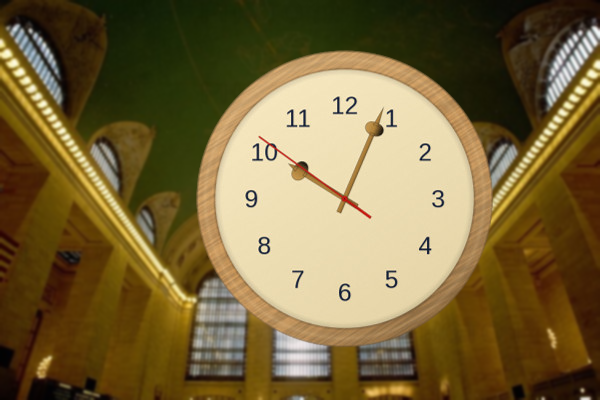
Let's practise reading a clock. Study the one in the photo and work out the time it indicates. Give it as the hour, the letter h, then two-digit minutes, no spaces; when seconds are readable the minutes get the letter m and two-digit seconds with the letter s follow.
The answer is 10h03m51s
